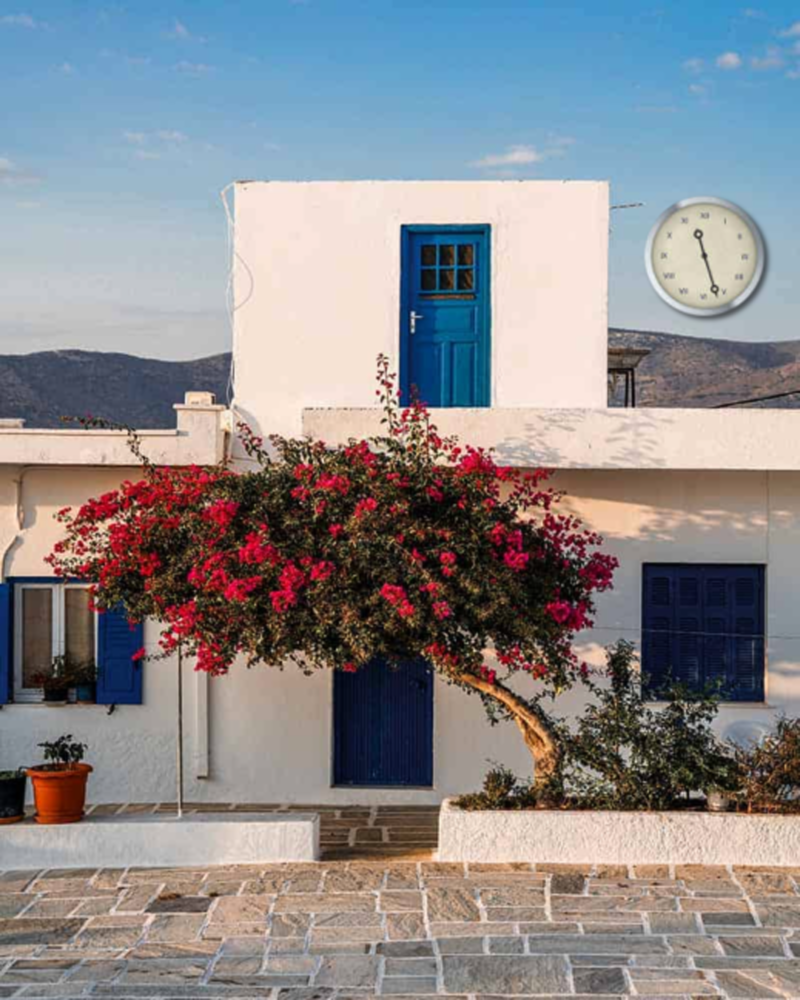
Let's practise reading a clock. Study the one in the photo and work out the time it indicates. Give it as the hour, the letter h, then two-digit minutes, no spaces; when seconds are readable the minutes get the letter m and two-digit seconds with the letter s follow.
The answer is 11h27
